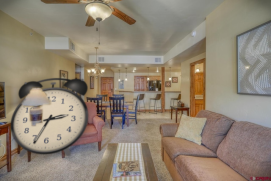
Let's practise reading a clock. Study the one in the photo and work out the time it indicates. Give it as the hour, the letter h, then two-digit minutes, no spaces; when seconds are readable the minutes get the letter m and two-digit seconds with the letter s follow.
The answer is 2h34
